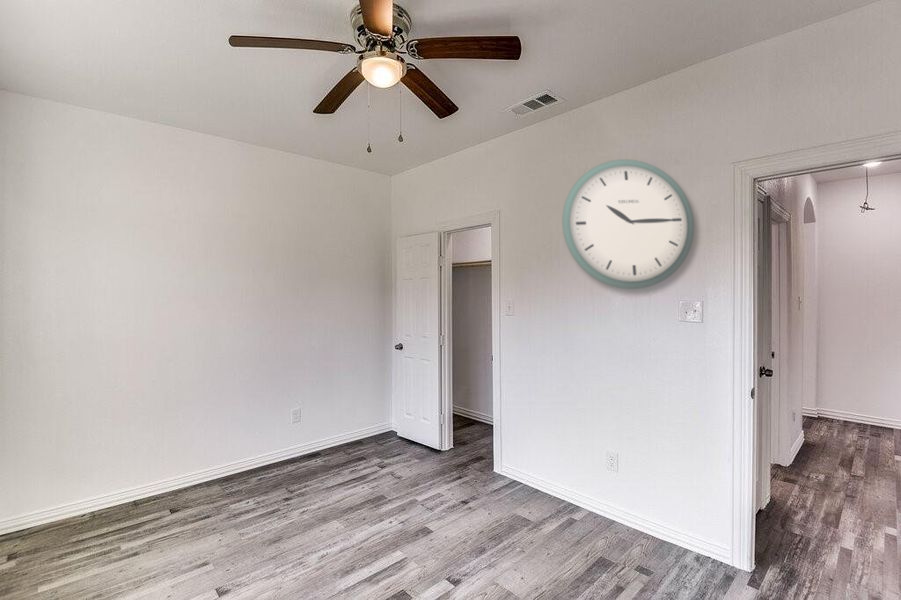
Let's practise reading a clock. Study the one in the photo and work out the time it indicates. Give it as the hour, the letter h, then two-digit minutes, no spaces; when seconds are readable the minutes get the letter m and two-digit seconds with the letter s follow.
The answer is 10h15
